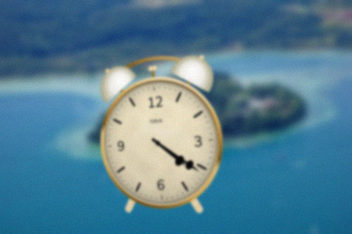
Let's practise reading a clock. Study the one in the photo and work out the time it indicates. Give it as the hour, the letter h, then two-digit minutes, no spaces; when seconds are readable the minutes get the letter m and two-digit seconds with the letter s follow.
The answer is 4h21
